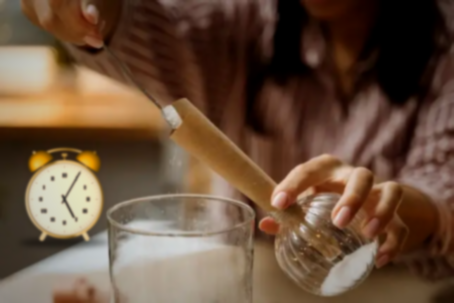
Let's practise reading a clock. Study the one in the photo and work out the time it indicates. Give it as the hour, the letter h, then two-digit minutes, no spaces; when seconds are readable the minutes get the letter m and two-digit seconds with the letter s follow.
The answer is 5h05
